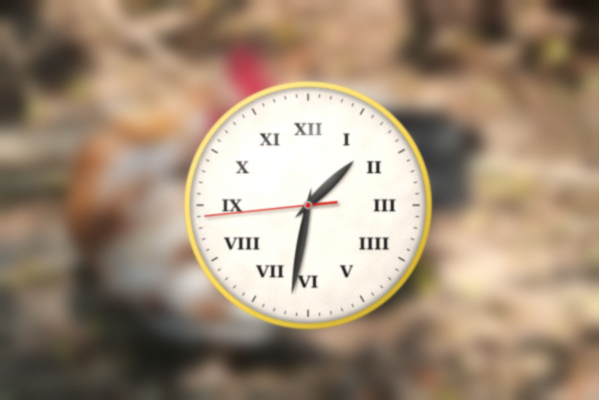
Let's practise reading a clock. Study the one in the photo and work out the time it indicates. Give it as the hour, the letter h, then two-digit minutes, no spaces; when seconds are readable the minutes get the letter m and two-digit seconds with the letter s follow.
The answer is 1h31m44s
